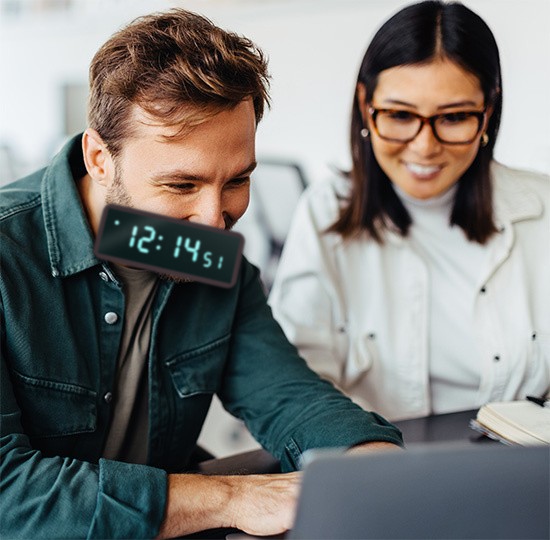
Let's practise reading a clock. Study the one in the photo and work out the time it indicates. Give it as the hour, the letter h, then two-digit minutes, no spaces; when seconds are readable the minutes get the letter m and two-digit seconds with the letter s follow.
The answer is 12h14m51s
